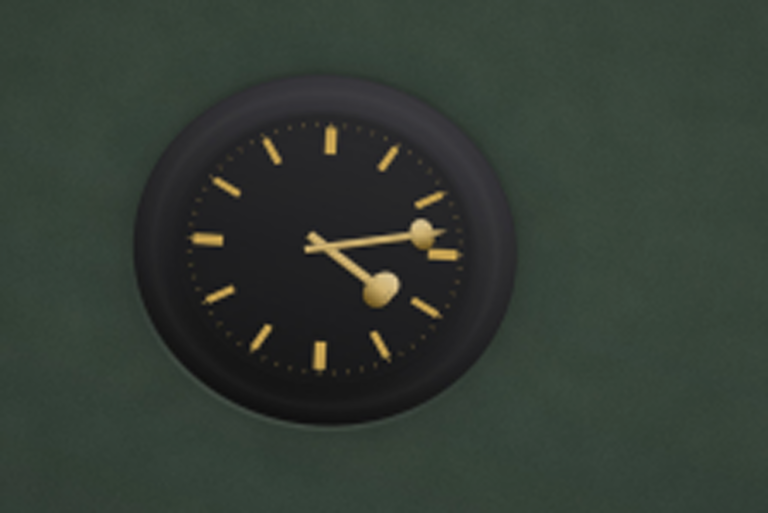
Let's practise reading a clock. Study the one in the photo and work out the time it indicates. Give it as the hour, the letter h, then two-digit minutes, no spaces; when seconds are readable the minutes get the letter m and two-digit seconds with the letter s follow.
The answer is 4h13
